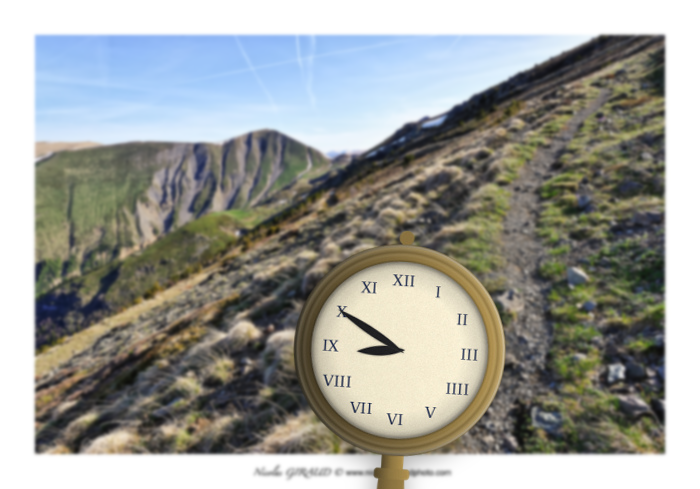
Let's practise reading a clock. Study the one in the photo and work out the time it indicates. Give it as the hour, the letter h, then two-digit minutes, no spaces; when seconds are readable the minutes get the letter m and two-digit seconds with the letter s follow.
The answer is 8h50
